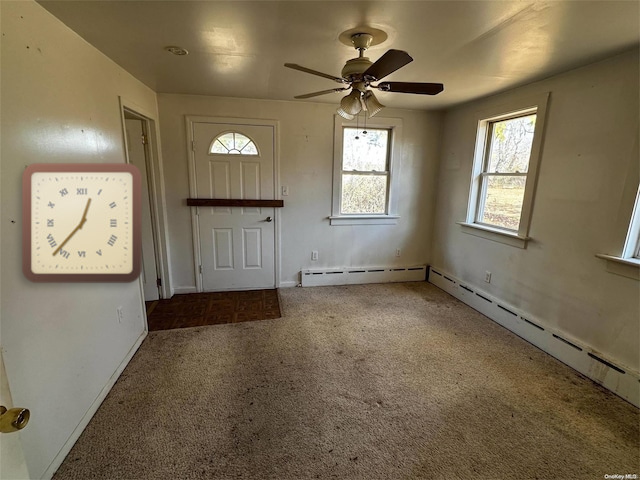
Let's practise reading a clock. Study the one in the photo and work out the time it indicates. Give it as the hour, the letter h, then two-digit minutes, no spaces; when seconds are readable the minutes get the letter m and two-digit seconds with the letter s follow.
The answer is 12h37
